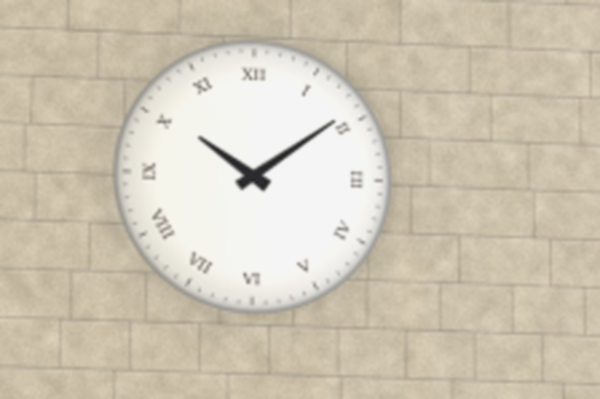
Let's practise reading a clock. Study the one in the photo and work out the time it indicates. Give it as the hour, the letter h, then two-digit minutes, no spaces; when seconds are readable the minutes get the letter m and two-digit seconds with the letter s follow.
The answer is 10h09
